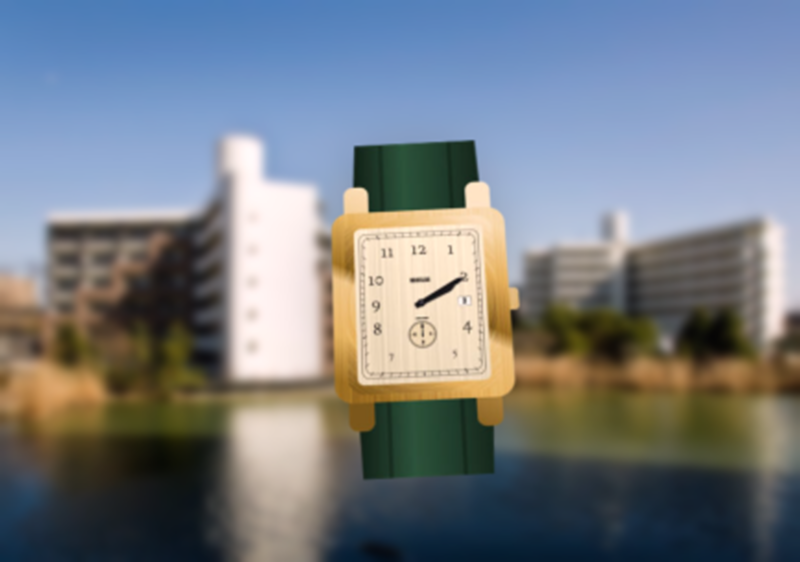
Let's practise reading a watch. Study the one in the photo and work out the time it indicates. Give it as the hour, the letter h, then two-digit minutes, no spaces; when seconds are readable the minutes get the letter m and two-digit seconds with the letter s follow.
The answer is 2h10
